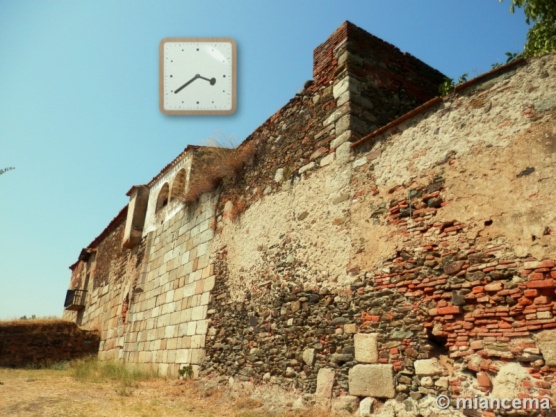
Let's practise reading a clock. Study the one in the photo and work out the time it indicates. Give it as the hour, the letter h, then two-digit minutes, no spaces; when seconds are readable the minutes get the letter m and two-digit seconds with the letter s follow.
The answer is 3h39
